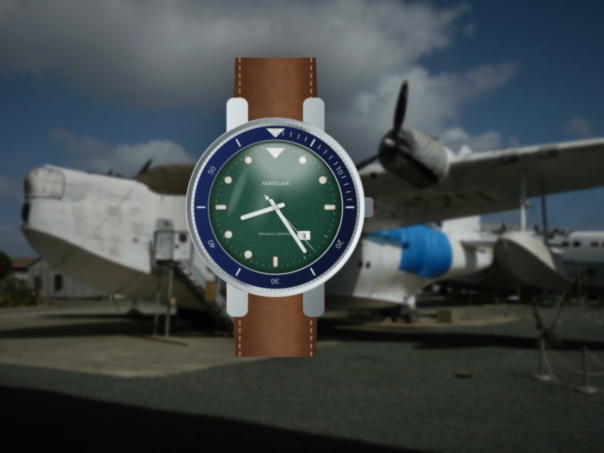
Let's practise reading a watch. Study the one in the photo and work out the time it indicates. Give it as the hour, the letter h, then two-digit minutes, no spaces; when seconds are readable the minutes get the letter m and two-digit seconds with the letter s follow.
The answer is 8h24m23s
